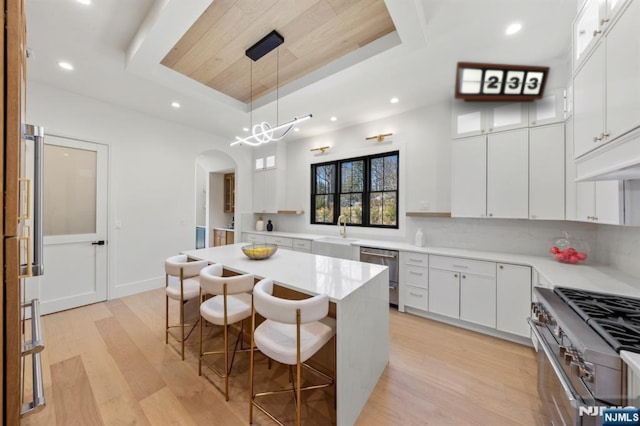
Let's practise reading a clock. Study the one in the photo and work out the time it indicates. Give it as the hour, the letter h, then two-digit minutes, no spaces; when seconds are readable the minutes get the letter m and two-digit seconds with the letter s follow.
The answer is 2h33
